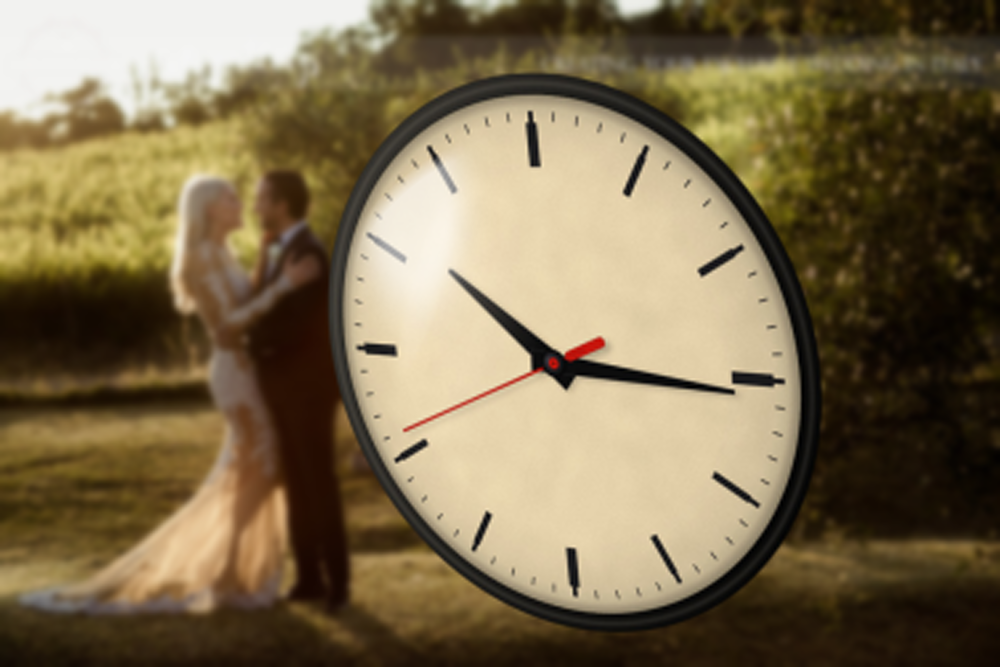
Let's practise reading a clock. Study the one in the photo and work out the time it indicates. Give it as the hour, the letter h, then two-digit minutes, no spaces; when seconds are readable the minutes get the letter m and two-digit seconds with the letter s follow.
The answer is 10h15m41s
